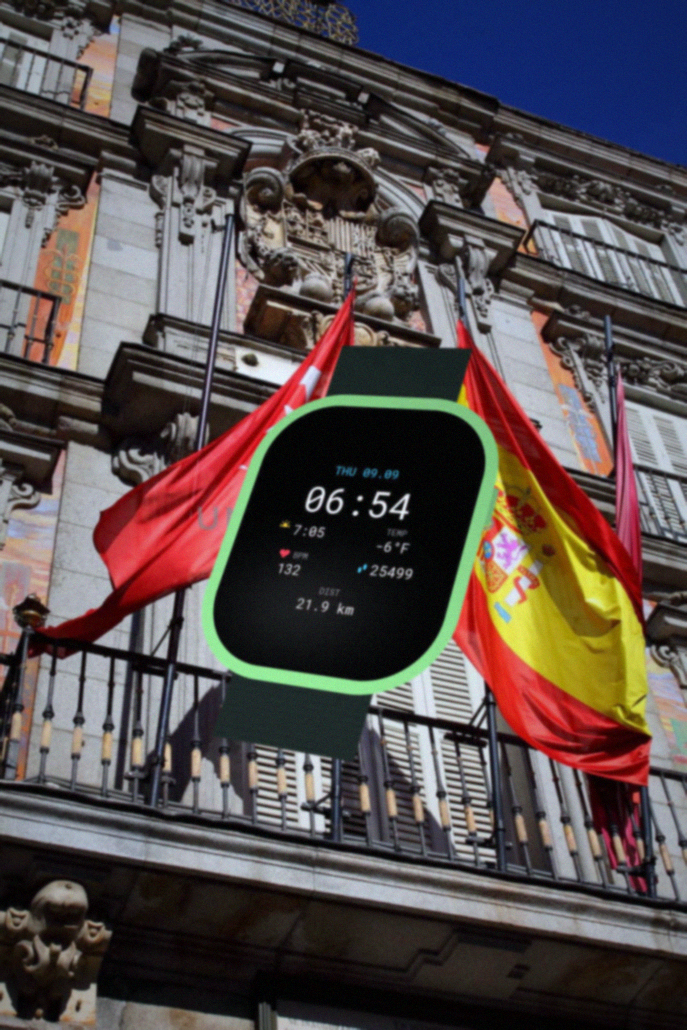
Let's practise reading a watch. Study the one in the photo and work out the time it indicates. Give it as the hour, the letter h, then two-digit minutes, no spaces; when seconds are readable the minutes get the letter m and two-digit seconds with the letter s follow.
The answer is 6h54
